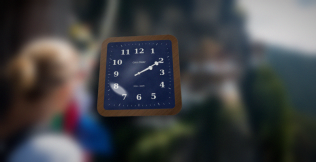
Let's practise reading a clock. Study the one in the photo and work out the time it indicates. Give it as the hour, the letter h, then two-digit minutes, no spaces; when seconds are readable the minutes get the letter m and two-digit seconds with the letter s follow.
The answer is 2h10
